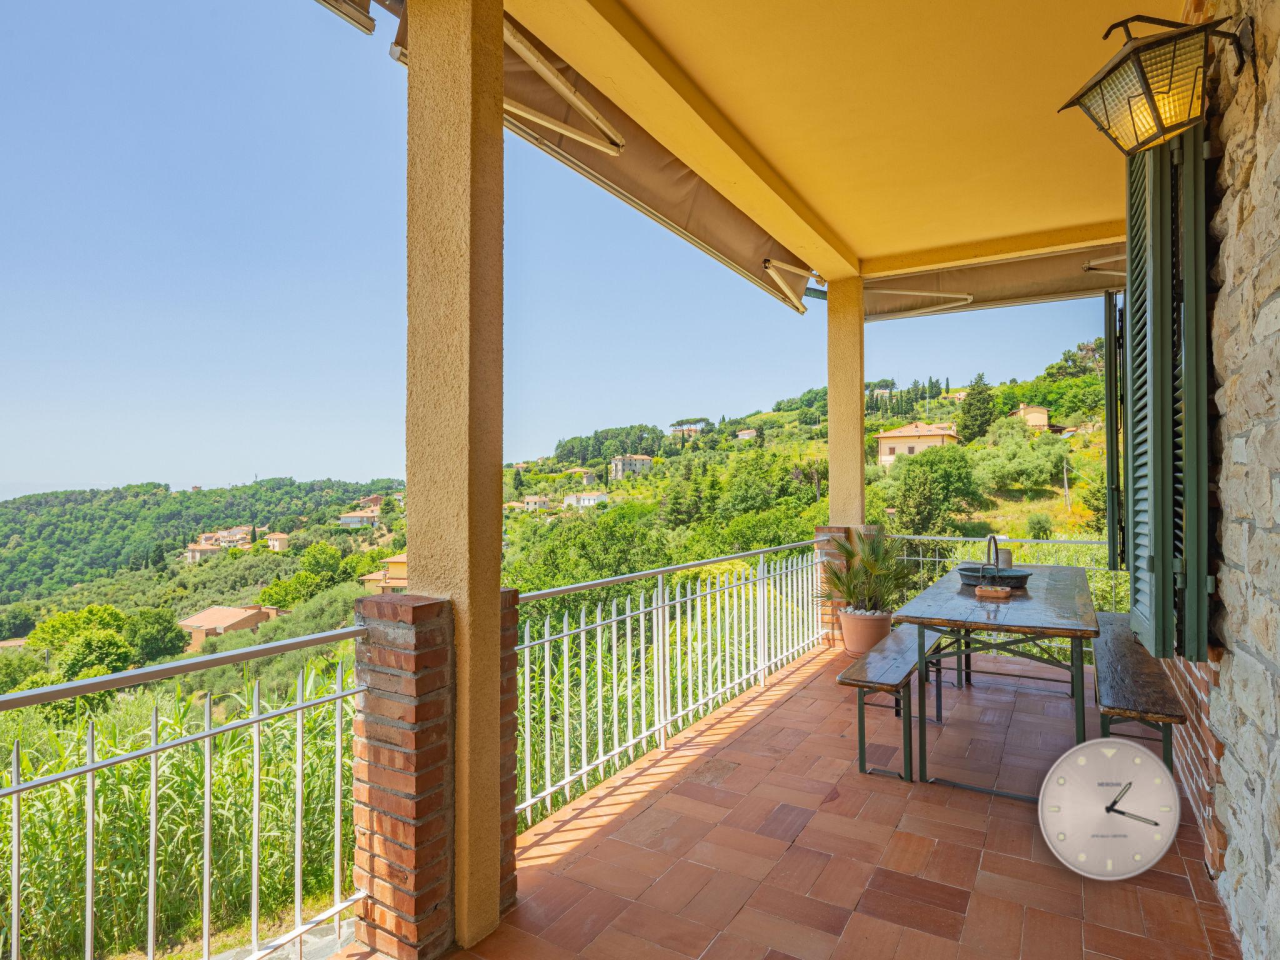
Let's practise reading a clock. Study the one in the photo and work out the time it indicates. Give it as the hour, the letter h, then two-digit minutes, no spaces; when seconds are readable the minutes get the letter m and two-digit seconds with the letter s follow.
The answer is 1h18
